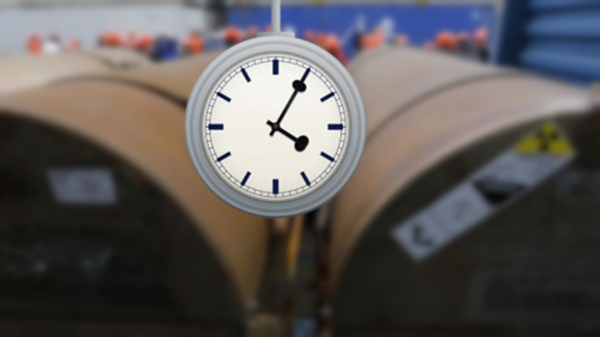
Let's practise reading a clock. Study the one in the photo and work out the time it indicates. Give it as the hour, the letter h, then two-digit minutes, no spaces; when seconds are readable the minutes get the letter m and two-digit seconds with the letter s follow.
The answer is 4h05
